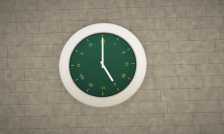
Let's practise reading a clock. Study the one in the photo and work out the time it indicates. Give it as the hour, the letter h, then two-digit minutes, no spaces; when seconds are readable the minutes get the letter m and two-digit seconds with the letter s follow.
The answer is 5h00
